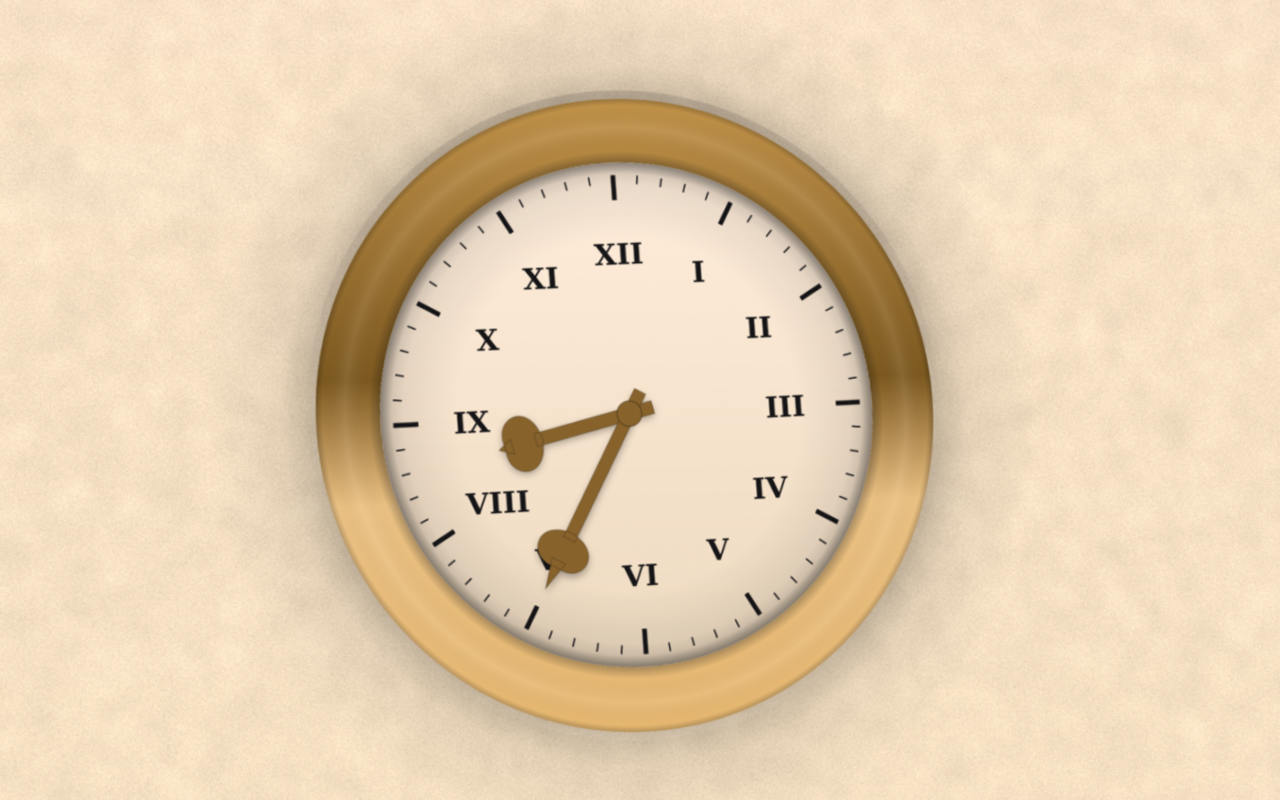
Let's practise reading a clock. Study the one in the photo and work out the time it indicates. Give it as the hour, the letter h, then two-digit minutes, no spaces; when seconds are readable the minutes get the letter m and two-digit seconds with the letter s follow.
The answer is 8h35
